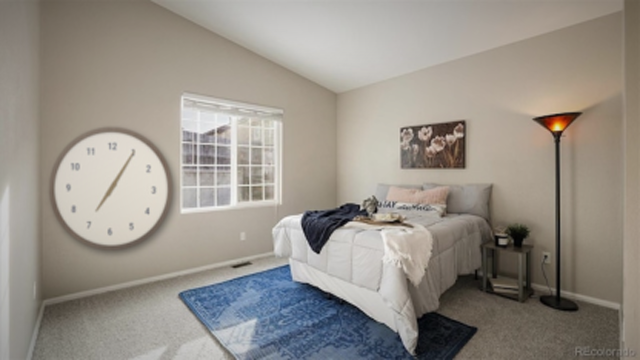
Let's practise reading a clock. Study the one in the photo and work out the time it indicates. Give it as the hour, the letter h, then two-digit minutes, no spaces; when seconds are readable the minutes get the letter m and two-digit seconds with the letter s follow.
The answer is 7h05
